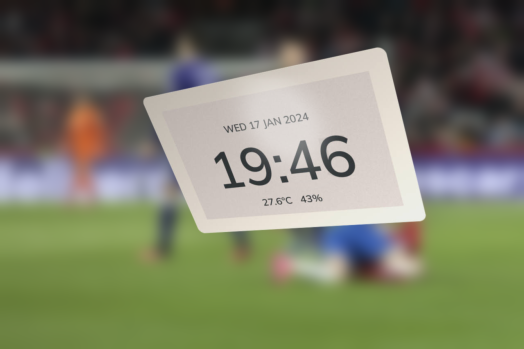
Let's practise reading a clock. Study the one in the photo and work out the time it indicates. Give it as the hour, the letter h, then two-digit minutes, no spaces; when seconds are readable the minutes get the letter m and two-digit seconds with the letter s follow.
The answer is 19h46
